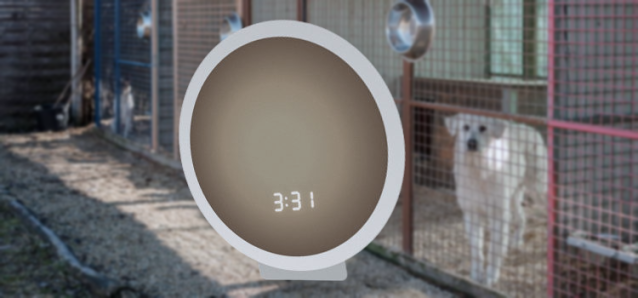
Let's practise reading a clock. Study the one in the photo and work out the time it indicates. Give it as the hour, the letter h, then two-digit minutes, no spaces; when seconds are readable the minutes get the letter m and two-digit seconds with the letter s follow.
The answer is 3h31
